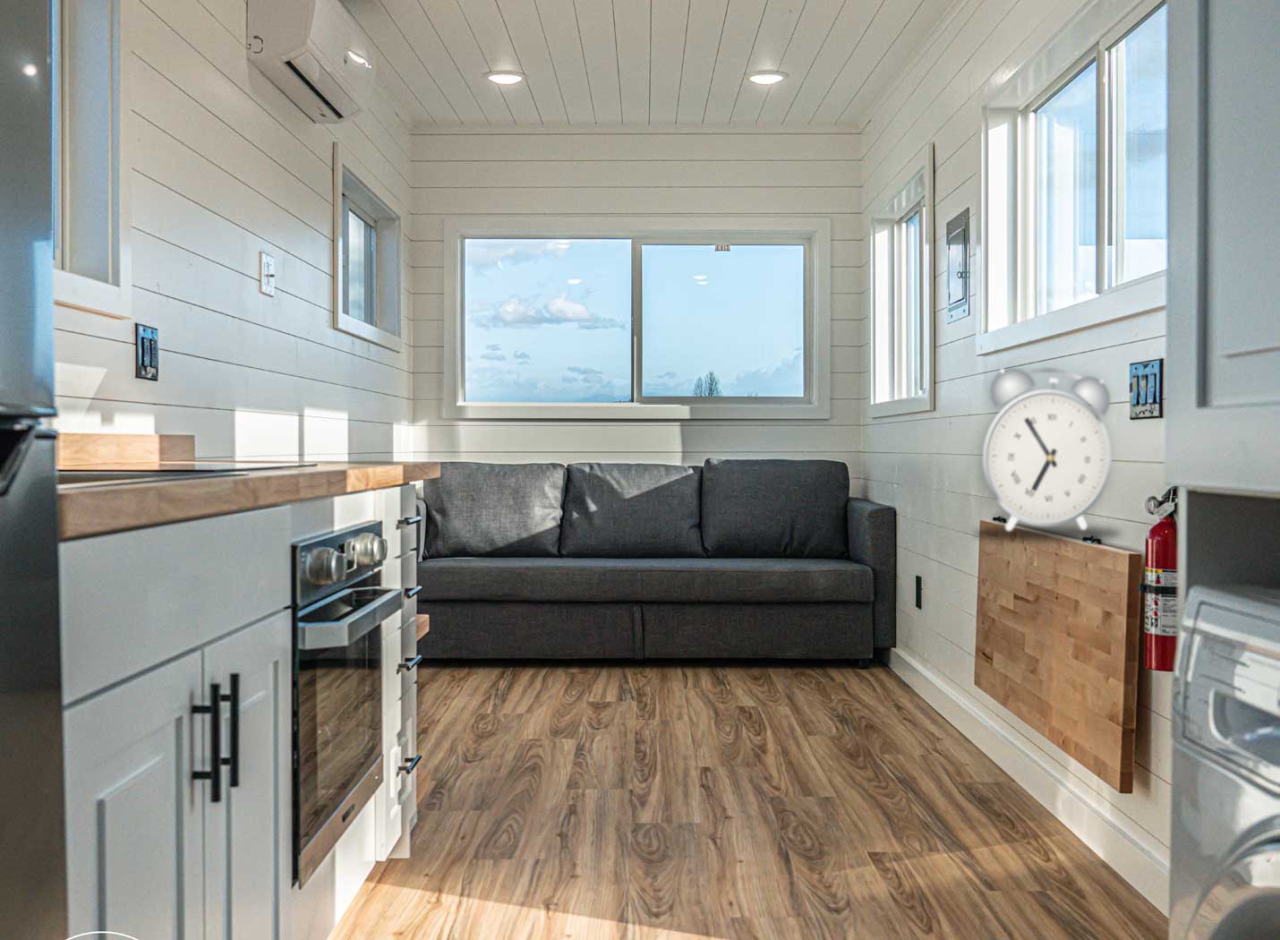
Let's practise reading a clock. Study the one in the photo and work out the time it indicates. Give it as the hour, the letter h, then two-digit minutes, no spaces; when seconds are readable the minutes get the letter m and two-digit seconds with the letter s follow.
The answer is 6h54
